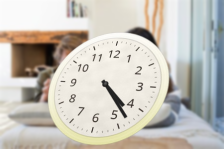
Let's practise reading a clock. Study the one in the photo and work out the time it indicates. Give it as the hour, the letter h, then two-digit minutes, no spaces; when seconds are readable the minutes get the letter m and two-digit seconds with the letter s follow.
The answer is 4h23
